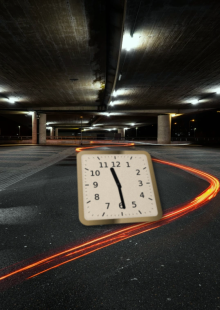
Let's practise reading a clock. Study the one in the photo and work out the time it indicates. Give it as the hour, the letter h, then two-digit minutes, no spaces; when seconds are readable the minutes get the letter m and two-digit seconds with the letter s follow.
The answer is 11h29
